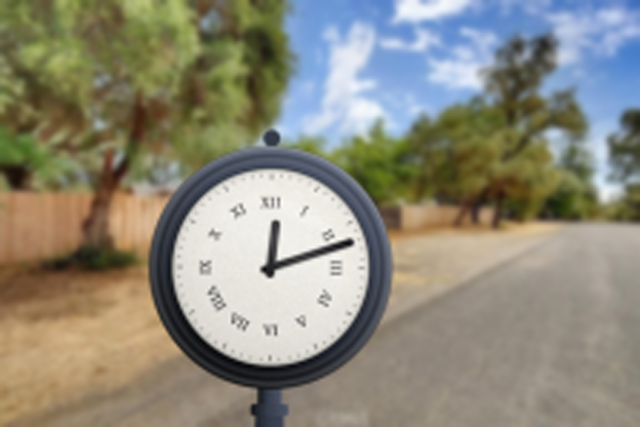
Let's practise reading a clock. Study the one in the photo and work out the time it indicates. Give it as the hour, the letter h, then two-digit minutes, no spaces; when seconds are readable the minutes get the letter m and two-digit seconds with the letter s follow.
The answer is 12h12
